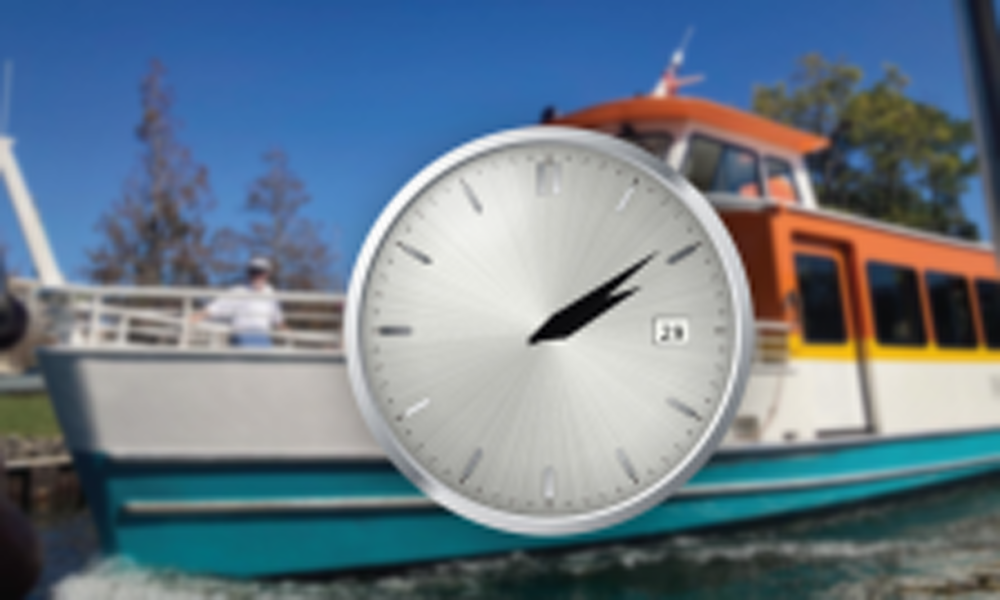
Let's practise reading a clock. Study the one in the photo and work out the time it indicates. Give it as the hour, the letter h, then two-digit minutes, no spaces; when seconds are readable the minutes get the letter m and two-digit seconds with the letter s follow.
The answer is 2h09
